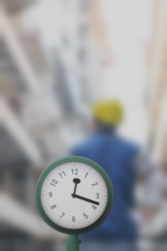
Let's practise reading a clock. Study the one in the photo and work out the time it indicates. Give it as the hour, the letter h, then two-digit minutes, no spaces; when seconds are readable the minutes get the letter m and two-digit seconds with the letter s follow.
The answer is 12h18
